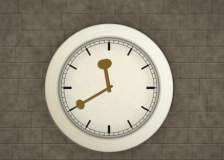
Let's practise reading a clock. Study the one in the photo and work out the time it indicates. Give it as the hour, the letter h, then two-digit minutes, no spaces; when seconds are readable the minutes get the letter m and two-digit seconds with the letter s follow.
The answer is 11h40
